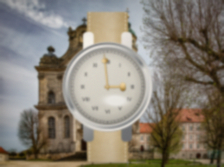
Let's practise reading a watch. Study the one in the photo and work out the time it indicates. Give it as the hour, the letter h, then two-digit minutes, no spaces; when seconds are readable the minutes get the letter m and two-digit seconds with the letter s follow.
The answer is 2h59
